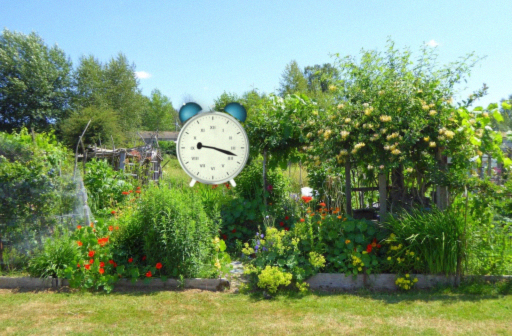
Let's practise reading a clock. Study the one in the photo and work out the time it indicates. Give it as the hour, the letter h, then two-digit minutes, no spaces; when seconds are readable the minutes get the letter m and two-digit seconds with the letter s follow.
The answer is 9h18
